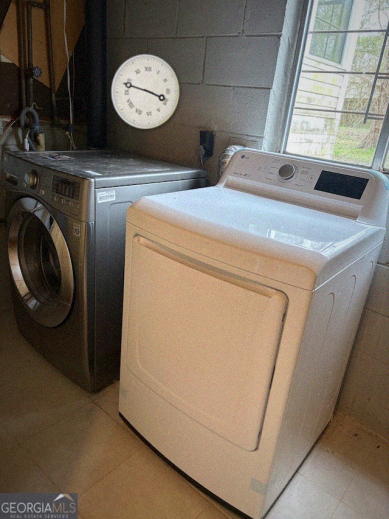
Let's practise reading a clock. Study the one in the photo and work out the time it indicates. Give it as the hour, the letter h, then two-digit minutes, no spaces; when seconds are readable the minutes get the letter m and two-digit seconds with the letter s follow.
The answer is 3h48
